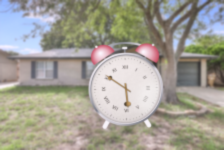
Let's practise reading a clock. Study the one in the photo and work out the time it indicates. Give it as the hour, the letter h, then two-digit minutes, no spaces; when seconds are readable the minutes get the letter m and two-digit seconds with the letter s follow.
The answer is 5h51
